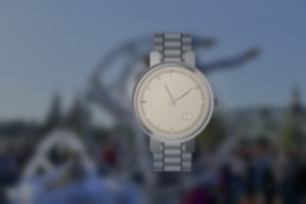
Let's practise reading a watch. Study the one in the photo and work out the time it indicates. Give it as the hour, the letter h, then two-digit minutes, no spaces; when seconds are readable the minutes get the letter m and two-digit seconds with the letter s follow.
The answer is 11h09
